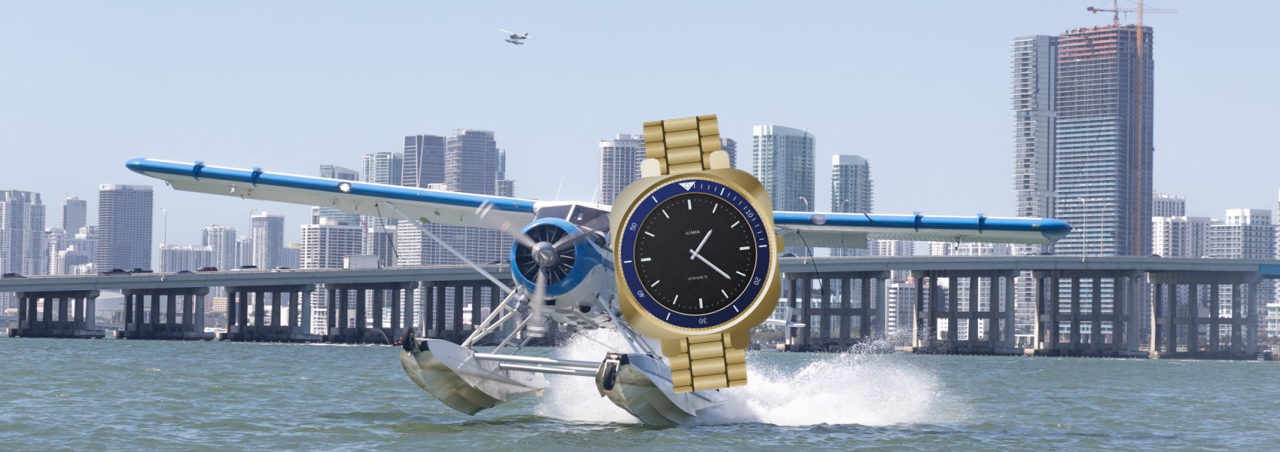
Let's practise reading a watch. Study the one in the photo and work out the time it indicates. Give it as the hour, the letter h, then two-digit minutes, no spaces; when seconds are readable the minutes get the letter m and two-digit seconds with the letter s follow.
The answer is 1h22
